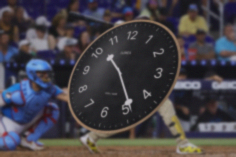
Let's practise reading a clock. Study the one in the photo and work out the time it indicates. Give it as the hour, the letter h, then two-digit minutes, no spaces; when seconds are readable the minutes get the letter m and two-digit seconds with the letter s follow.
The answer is 10h24
